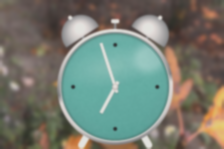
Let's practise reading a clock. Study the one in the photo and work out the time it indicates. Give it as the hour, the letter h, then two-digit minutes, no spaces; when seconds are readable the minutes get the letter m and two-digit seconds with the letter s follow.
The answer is 6h57
